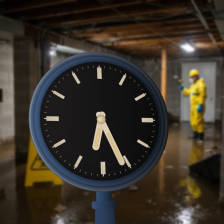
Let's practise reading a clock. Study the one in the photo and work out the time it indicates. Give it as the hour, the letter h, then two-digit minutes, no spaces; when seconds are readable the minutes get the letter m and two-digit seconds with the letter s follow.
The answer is 6h26
